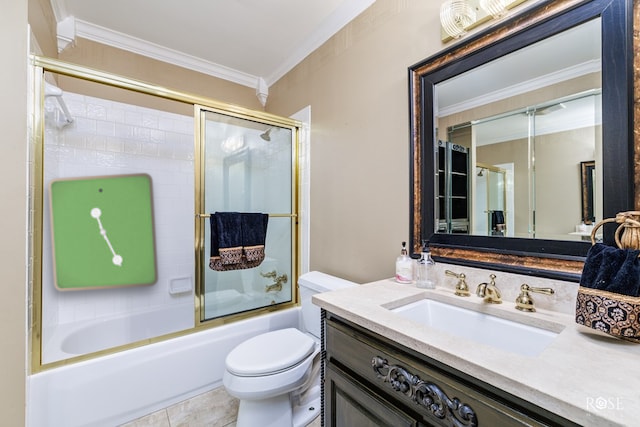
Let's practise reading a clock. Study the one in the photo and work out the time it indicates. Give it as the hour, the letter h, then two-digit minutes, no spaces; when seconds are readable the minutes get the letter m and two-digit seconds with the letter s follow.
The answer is 11h26
